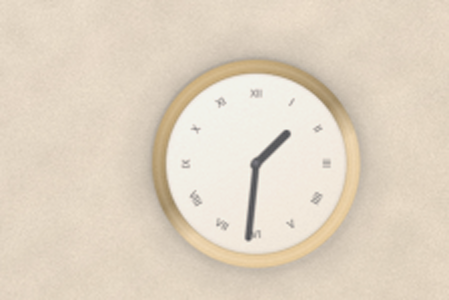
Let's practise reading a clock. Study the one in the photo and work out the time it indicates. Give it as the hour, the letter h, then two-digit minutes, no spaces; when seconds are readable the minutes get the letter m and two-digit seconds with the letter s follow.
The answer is 1h31
